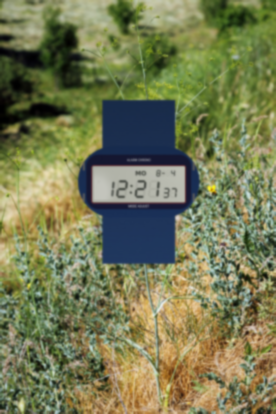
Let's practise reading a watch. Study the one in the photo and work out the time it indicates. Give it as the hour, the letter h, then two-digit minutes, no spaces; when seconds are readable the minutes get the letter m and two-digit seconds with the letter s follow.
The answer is 12h21
